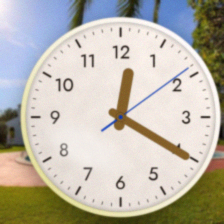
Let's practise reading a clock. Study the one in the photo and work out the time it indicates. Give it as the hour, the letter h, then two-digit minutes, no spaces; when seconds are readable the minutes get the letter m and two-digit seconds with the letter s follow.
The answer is 12h20m09s
